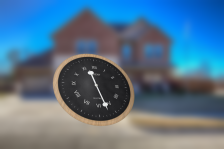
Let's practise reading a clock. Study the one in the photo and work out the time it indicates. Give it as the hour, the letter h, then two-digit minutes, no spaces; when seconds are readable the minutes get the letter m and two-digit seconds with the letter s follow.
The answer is 11h27
